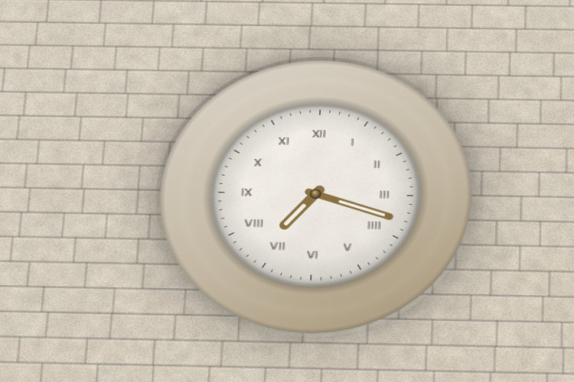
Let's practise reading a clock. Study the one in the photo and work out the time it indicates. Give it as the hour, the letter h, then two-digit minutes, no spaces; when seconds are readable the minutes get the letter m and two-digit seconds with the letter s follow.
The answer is 7h18
